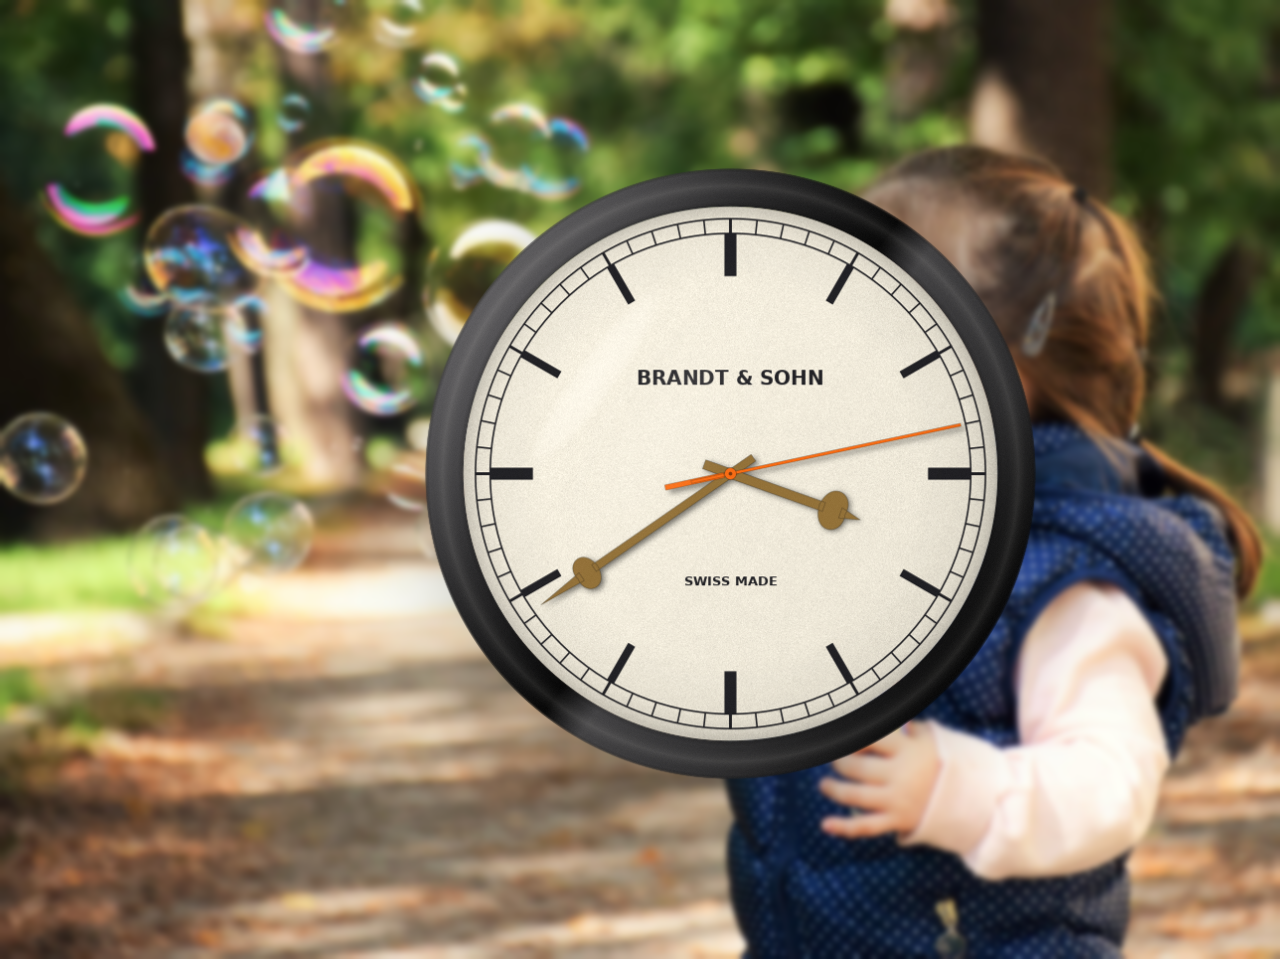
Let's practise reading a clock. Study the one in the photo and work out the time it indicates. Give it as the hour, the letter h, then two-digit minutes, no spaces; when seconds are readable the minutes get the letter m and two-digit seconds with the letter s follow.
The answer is 3h39m13s
